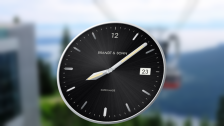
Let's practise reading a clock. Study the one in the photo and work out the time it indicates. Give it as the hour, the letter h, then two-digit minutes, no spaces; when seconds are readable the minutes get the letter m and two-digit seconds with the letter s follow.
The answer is 8h08
